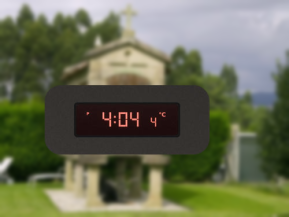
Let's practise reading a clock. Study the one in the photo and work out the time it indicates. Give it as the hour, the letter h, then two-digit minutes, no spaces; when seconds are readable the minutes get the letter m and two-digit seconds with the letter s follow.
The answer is 4h04
